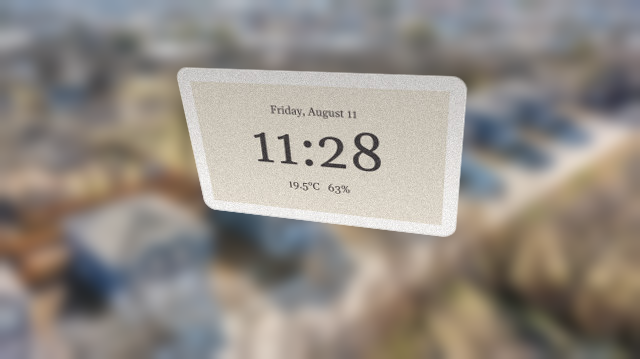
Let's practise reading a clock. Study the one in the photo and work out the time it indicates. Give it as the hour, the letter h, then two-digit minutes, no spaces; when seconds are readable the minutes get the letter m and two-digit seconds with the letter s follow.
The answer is 11h28
